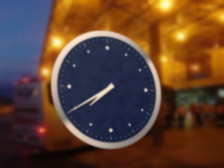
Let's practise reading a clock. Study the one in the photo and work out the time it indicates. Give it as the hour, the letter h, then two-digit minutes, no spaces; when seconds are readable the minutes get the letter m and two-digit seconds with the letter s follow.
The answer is 7h40
